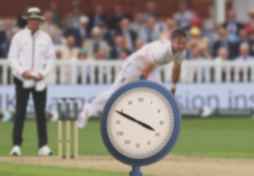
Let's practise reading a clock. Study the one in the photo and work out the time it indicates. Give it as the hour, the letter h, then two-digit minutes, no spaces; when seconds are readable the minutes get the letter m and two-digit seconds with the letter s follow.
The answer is 3h49
